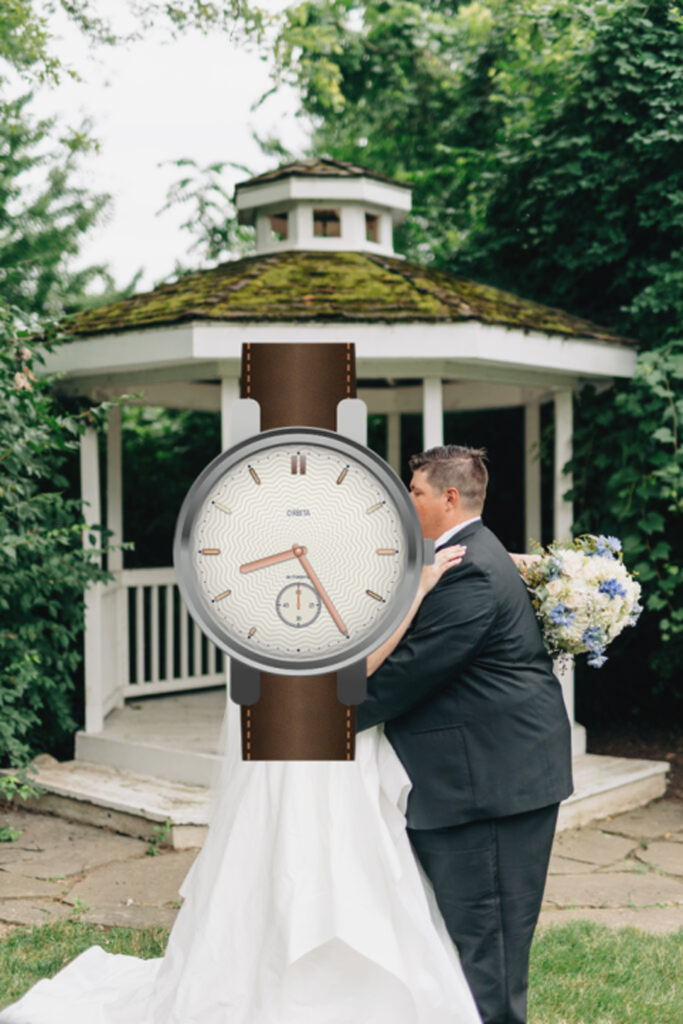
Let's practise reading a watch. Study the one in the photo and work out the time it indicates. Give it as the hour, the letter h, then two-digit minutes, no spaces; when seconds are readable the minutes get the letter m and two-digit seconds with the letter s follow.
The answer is 8h25
